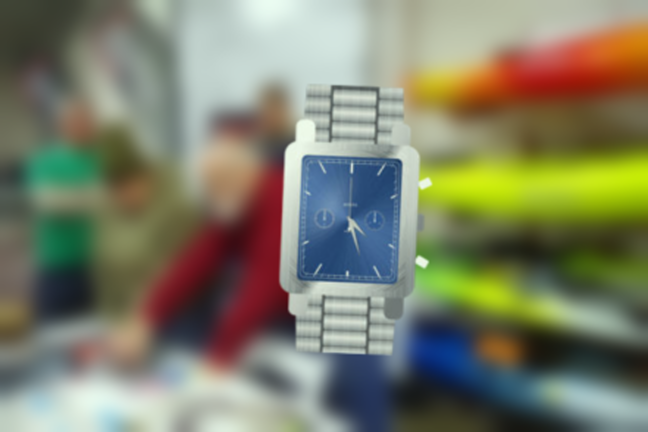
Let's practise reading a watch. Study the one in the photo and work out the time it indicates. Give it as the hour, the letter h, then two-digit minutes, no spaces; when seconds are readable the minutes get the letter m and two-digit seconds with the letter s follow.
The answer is 4h27
